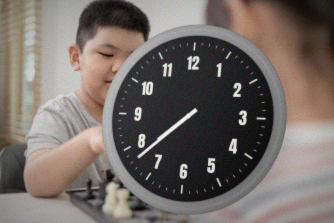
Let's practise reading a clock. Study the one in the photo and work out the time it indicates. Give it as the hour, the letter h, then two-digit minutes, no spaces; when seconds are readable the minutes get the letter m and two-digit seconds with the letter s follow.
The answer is 7h38
